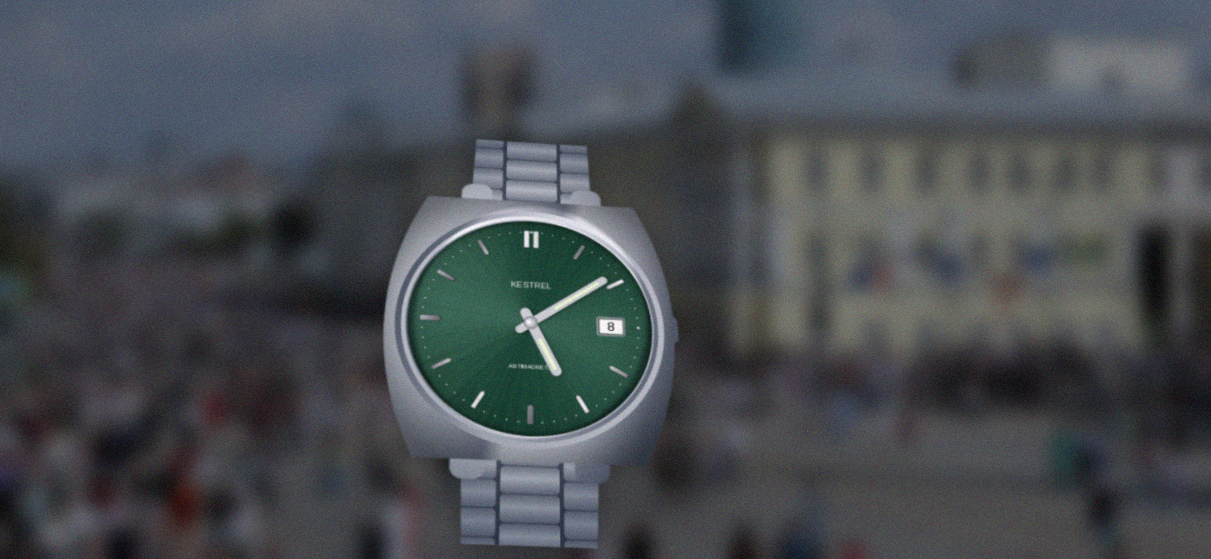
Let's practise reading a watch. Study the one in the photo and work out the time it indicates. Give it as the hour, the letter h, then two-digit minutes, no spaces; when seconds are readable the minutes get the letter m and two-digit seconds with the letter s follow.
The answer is 5h09
